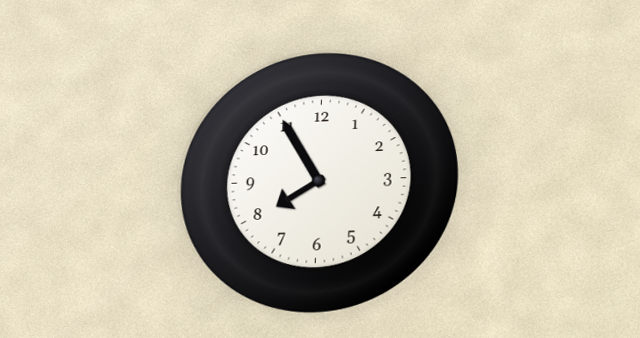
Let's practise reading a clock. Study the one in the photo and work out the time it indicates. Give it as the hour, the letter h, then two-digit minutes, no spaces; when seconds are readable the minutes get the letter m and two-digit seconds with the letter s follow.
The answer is 7h55
